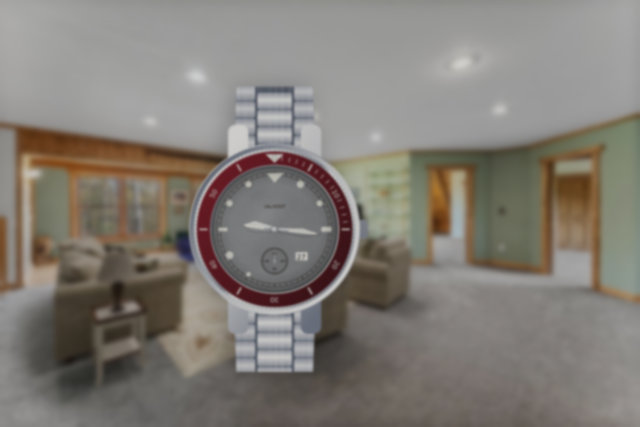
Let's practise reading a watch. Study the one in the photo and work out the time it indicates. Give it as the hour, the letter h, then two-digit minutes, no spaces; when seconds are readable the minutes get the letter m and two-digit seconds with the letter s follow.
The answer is 9h16
